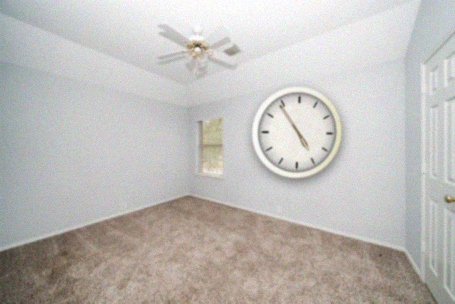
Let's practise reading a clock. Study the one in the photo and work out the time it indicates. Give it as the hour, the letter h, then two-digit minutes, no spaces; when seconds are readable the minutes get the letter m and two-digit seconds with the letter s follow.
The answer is 4h54
